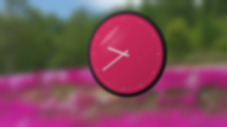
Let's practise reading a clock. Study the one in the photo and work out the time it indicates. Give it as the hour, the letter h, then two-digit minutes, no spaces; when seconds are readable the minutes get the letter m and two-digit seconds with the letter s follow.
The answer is 9h39
